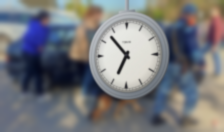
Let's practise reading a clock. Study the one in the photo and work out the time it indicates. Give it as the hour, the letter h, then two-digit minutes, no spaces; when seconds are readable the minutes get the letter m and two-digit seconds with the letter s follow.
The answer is 6h53
